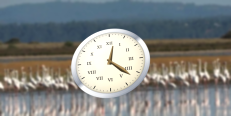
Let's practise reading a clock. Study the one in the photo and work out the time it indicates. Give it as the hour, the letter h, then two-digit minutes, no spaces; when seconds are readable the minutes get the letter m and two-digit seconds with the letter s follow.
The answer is 12h22
